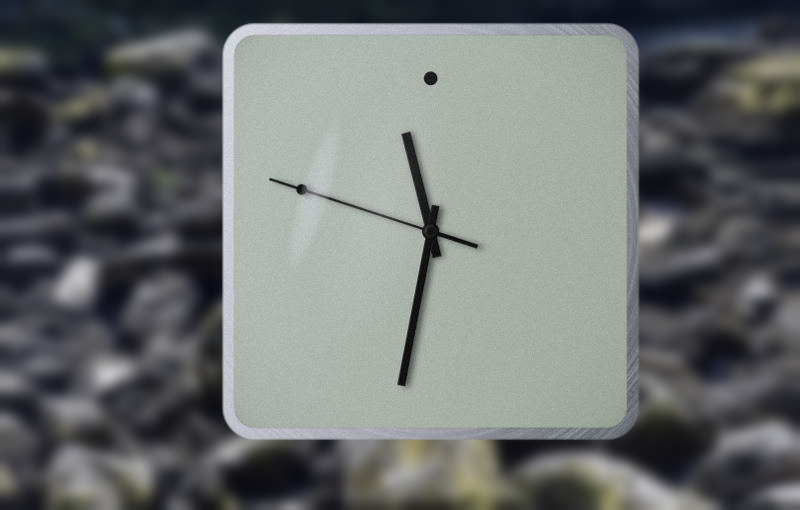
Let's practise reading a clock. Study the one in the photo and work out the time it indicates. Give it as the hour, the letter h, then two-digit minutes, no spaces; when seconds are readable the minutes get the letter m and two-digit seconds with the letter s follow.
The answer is 11h31m48s
